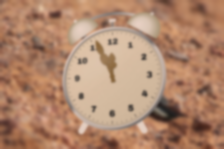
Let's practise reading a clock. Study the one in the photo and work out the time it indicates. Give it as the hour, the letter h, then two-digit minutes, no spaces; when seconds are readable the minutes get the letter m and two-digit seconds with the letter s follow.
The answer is 11h56
